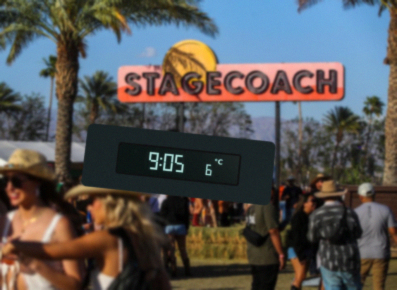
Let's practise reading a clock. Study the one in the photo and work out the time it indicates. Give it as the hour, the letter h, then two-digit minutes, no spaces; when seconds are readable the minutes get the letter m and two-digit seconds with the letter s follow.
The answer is 9h05
